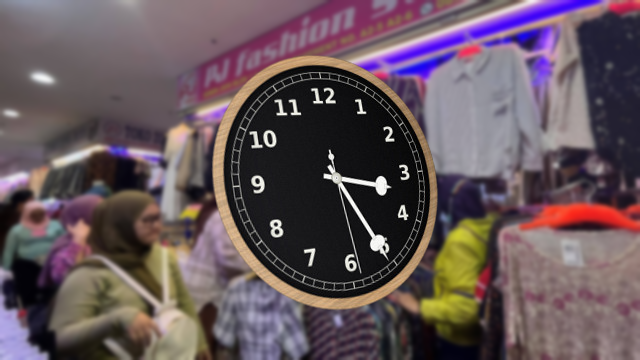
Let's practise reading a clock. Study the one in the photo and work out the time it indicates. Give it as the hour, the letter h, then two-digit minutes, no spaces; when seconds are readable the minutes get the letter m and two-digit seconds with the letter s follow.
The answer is 3h25m29s
